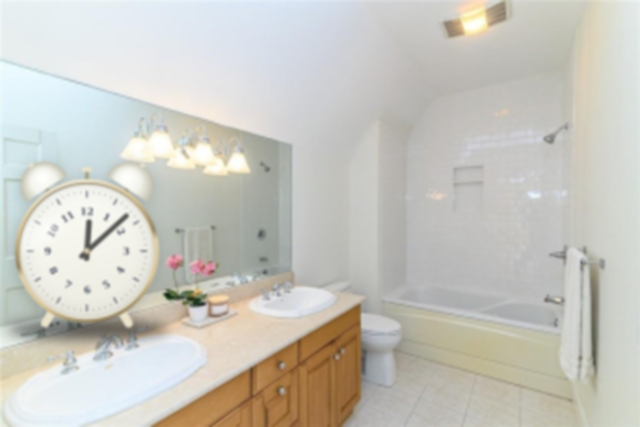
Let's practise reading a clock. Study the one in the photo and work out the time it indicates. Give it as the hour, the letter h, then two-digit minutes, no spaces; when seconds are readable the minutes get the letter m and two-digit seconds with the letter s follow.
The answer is 12h08
